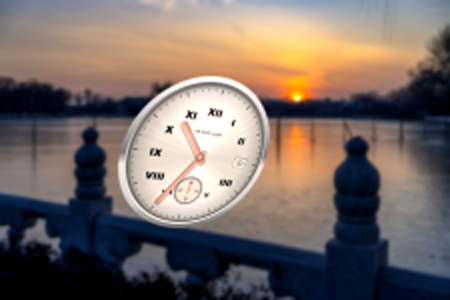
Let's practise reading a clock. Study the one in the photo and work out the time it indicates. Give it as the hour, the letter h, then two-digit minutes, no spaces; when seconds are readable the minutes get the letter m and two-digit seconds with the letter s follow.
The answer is 10h35
